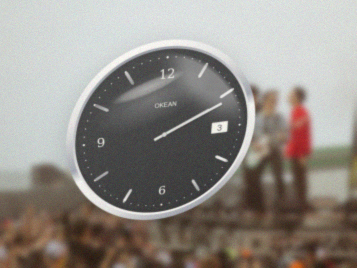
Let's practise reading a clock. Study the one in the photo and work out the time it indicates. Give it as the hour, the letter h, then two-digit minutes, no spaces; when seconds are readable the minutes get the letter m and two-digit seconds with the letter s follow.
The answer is 2h11
